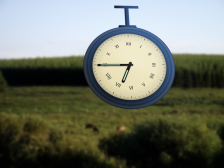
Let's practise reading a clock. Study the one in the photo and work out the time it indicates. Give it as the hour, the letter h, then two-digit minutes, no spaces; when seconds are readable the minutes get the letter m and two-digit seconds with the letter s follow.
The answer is 6h45
